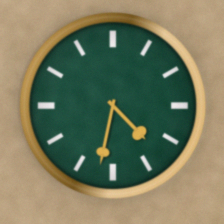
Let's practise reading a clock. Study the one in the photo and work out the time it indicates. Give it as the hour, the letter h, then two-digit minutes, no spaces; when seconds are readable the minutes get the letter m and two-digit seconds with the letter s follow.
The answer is 4h32
